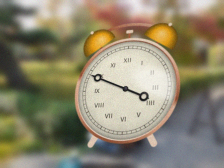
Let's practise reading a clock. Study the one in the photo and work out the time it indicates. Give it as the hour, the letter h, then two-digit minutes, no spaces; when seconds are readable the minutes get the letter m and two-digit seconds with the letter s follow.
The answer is 3h49
